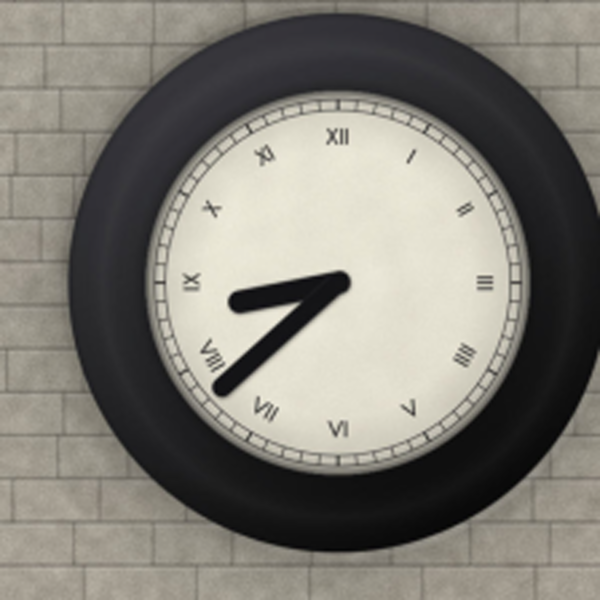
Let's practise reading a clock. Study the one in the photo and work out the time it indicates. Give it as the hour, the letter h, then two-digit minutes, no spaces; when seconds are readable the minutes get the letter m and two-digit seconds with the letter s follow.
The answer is 8h38
